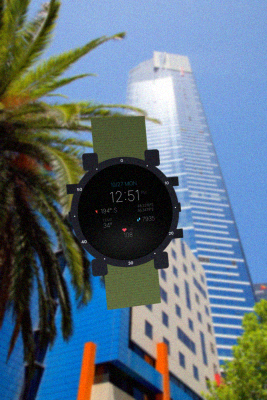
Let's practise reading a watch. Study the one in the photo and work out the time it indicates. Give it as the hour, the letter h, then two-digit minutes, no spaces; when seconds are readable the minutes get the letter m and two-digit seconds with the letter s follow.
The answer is 12h51
